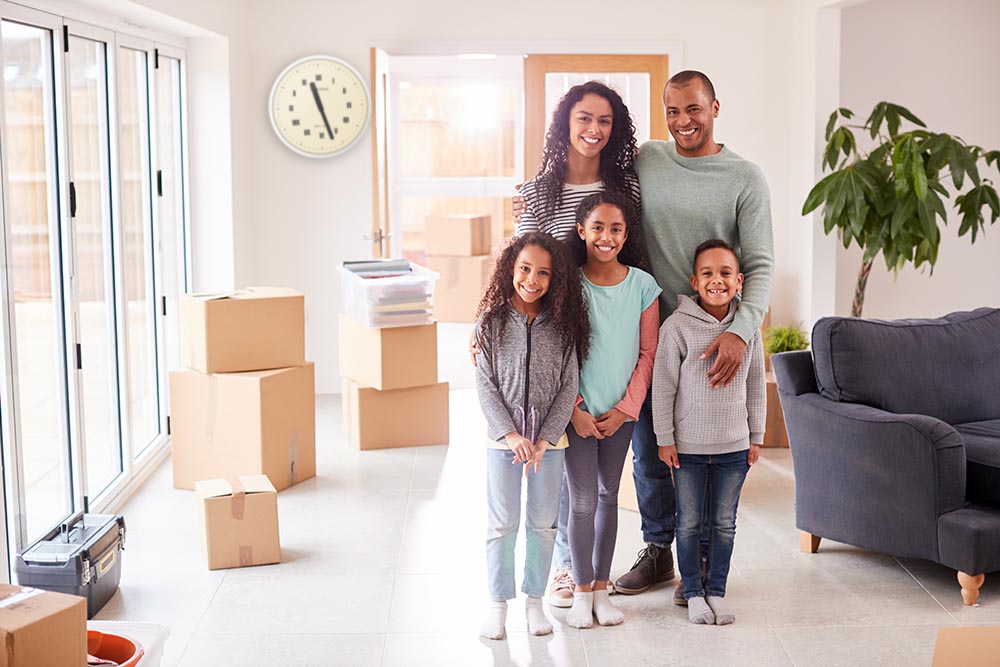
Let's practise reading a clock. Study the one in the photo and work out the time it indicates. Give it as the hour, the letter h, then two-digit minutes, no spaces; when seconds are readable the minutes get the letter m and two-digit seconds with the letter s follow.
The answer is 11h27
